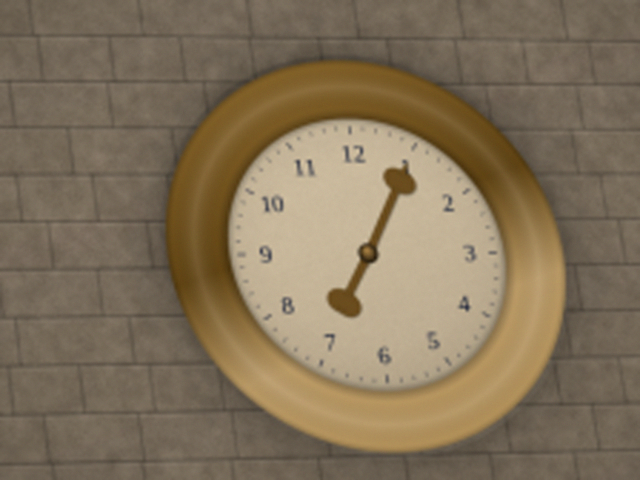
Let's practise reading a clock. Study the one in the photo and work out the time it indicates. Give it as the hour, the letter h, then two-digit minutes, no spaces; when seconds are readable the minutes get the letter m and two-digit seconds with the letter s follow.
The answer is 7h05
